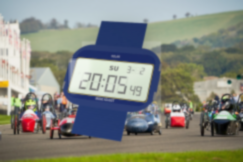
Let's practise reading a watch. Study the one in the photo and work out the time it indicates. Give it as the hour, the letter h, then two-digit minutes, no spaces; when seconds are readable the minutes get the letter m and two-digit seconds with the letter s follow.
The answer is 20h05
